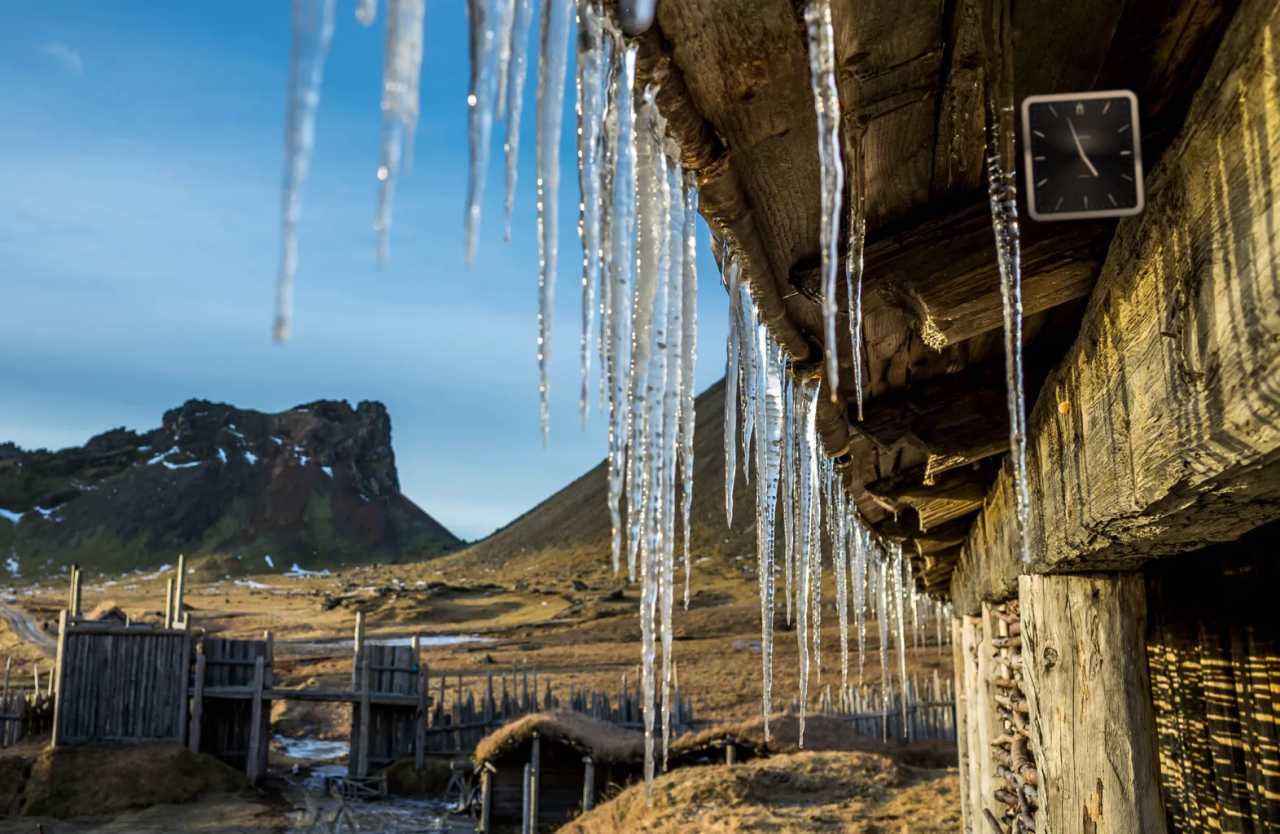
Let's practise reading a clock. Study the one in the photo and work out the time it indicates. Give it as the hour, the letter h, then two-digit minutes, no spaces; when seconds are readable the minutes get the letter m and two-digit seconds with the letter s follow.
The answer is 4h57
